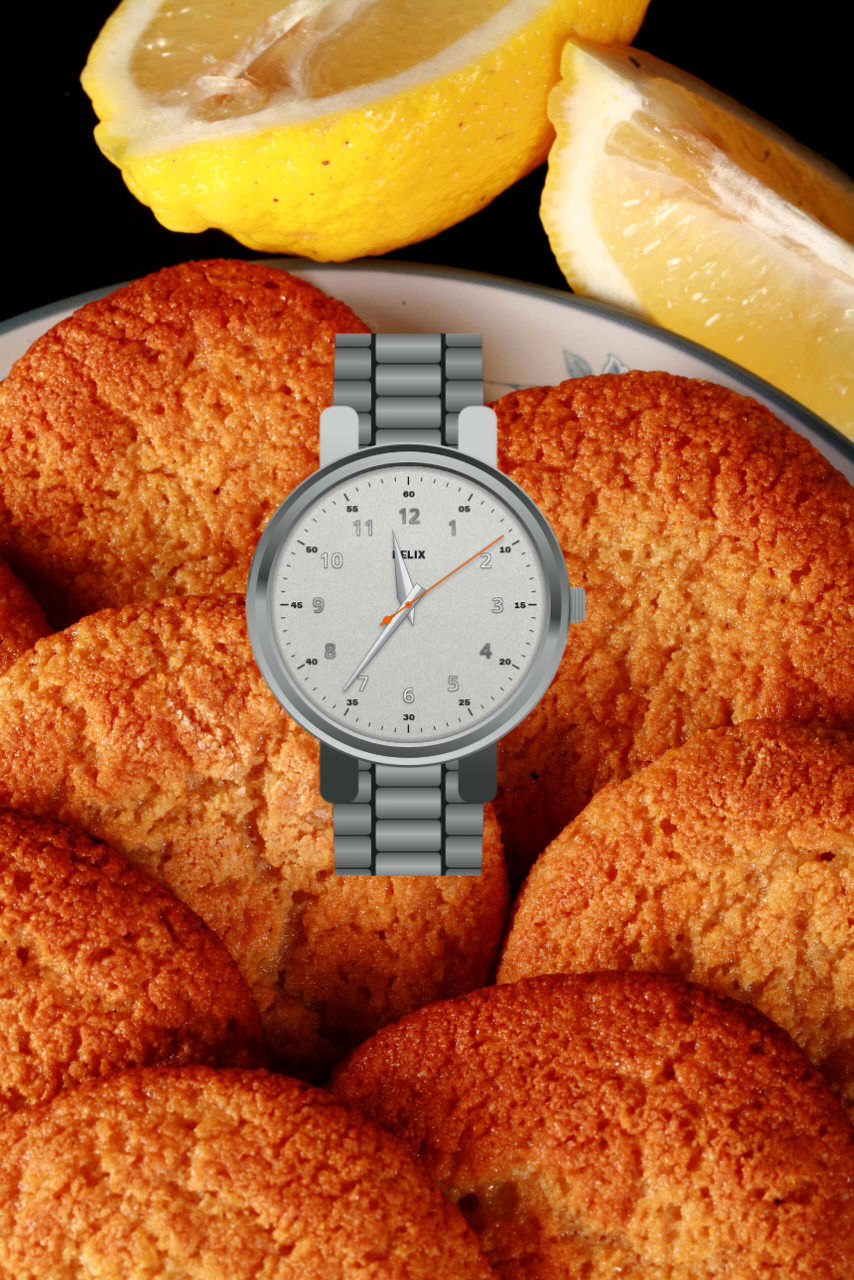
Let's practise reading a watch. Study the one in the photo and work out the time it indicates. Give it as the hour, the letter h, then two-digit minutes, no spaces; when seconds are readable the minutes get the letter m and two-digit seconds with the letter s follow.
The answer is 11h36m09s
